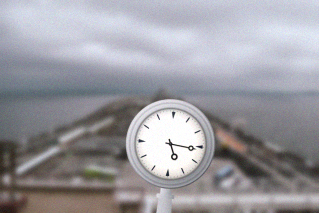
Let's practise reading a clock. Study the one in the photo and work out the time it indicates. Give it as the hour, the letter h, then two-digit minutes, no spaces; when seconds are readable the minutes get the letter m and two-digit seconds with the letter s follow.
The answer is 5h16
